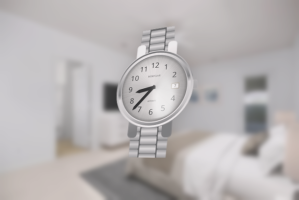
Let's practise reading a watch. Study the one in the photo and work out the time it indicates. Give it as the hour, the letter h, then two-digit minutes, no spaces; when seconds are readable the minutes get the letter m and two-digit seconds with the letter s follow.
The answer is 8h37
